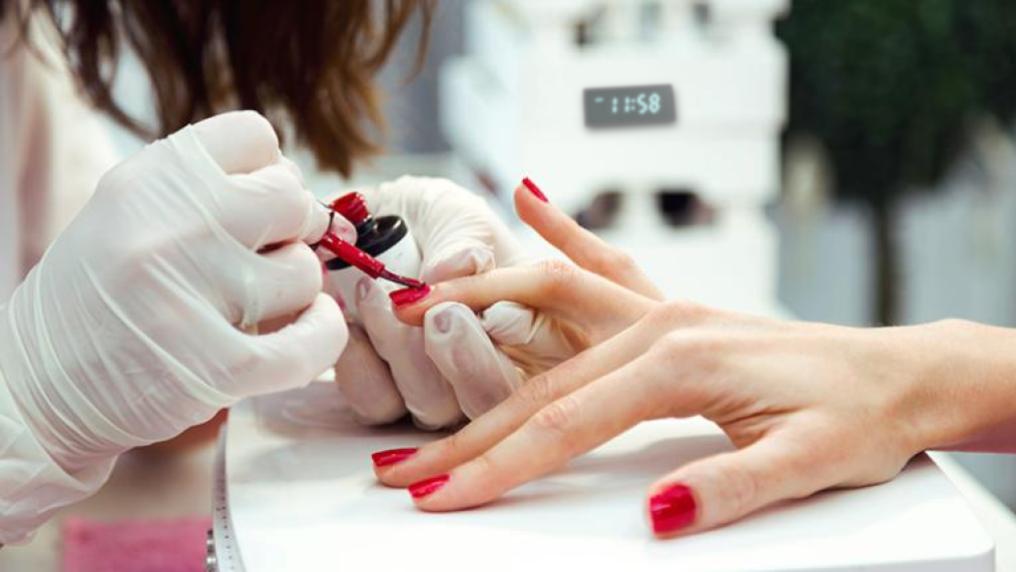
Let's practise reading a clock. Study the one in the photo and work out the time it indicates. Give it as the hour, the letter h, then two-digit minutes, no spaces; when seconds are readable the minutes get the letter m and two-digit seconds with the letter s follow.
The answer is 11h58
